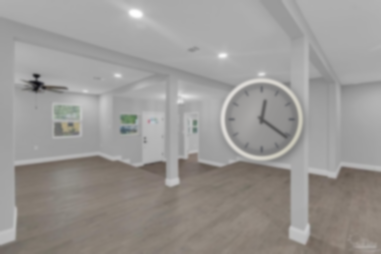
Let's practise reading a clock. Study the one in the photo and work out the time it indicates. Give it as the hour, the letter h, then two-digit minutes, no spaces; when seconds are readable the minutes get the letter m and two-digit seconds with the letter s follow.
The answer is 12h21
